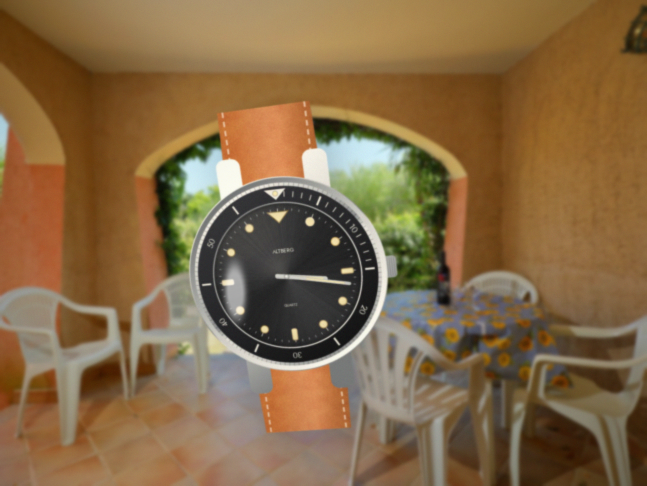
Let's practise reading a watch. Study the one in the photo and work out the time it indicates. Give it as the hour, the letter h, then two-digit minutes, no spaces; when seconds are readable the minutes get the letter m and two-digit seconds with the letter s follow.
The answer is 3h17
